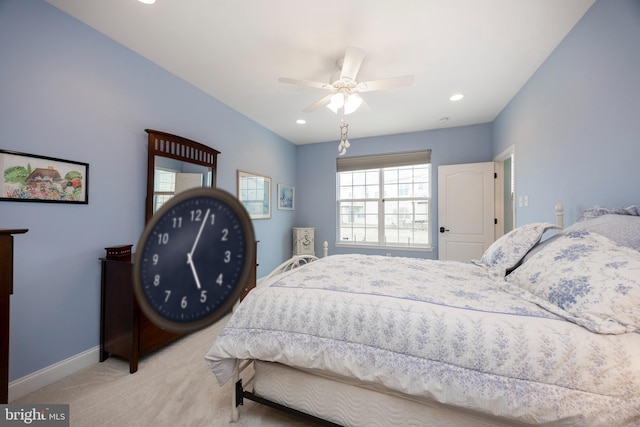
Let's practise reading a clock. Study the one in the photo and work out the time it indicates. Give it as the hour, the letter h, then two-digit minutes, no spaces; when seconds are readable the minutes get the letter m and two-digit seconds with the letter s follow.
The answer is 5h03
